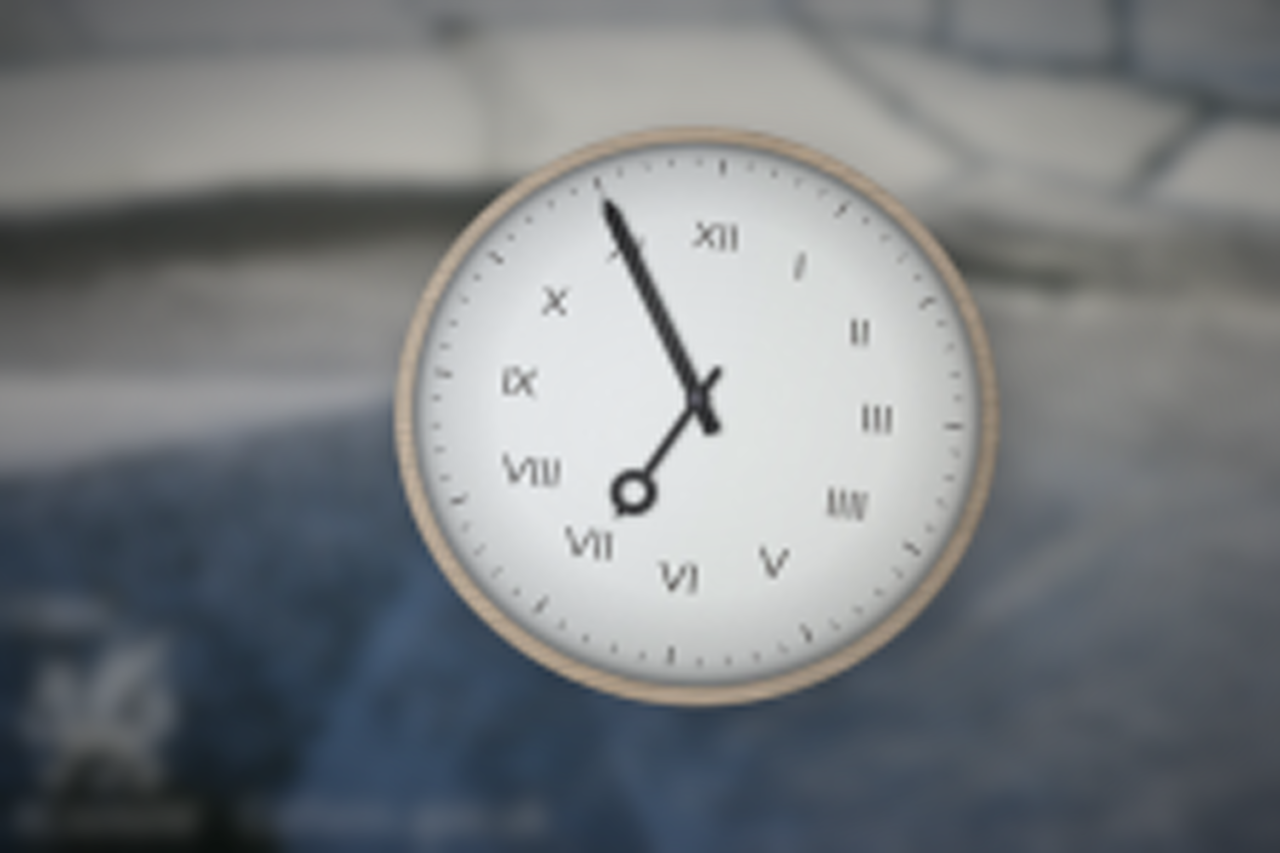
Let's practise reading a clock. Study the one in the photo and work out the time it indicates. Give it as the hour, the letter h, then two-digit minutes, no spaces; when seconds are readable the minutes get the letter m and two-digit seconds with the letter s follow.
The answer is 6h55
